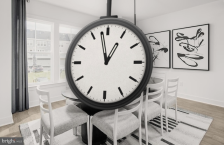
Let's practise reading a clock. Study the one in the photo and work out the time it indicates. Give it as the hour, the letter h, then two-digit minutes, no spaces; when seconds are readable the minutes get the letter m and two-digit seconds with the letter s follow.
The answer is 12h58
